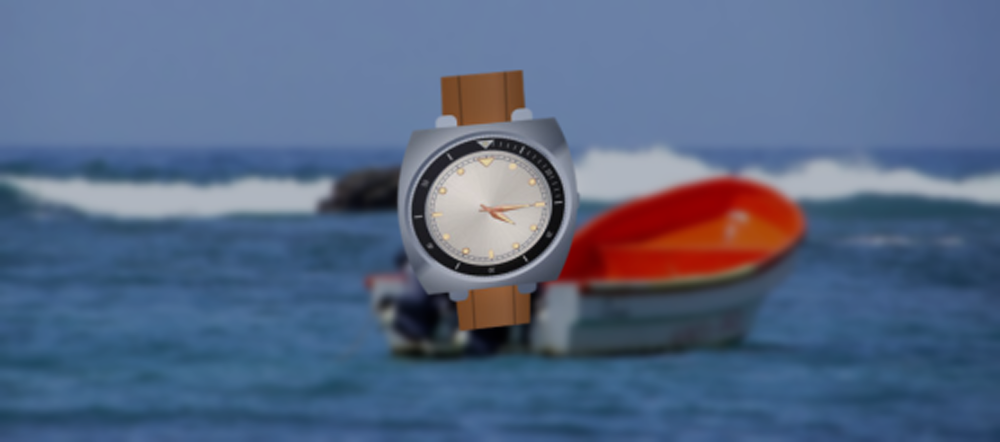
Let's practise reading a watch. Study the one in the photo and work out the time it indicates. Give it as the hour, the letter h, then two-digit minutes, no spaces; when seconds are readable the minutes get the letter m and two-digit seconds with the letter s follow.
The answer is 4h15
